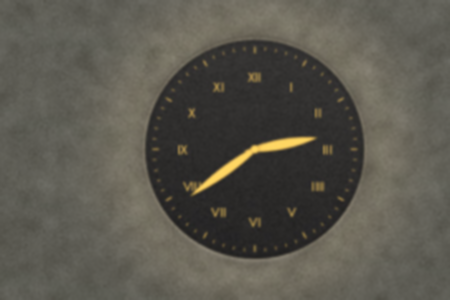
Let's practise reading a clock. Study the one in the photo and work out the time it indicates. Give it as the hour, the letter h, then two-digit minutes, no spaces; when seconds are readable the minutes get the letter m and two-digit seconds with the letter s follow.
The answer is 2h39
